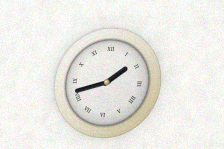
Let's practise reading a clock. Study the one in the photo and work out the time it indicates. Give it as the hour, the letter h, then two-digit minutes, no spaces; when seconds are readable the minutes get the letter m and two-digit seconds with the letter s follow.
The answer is 1h42
